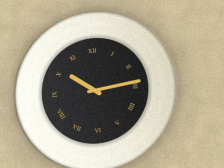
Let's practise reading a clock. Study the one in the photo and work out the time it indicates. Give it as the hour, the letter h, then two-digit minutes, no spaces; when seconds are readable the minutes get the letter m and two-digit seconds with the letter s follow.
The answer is 10h14
